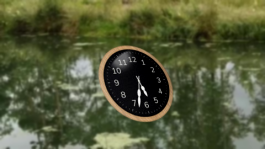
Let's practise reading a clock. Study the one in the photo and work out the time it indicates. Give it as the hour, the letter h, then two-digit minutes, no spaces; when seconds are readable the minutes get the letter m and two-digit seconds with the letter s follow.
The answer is 5h33
